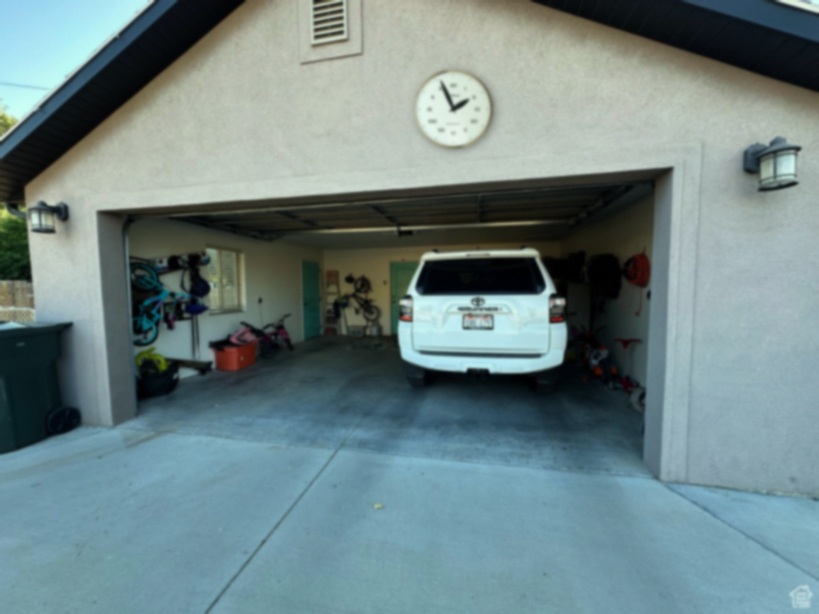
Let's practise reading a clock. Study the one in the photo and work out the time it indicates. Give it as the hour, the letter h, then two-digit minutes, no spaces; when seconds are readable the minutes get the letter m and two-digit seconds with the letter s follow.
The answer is 1h56
